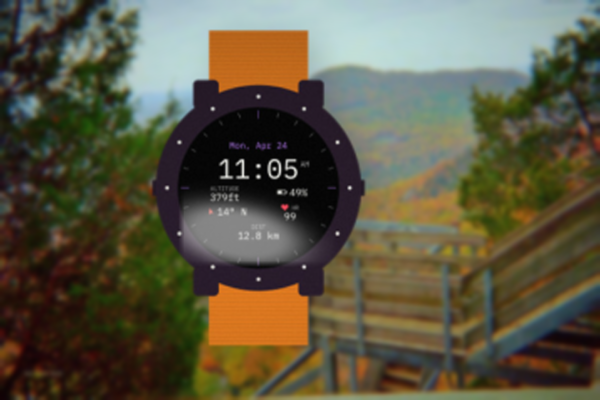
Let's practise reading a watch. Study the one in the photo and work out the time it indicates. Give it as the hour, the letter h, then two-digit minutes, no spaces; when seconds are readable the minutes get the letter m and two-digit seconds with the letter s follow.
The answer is 11h05
